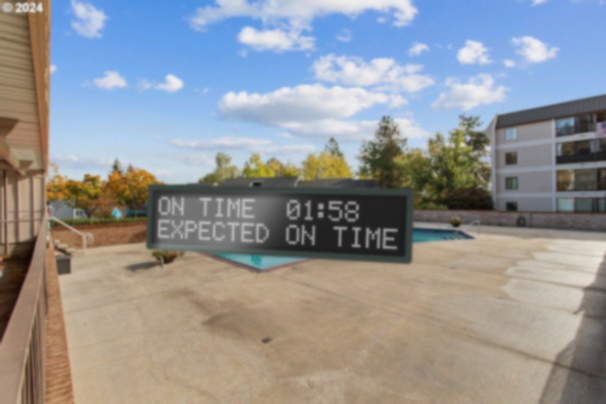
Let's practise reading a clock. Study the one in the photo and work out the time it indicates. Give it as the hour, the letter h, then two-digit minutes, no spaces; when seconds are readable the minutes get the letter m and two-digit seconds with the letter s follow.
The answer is 1h58
